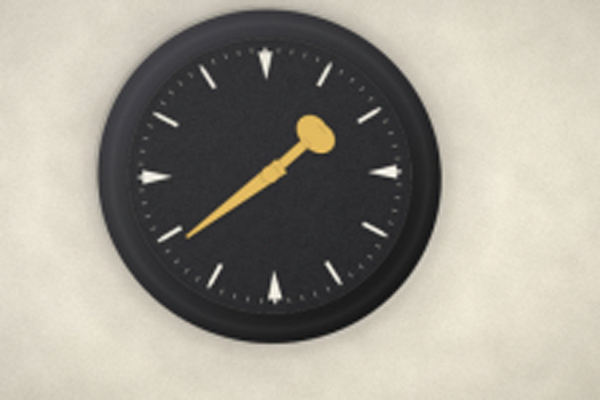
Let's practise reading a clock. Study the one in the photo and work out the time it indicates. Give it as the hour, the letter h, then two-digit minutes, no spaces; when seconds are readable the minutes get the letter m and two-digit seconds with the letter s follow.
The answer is 1h39
